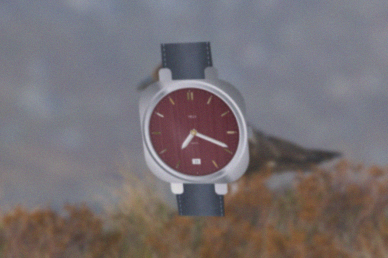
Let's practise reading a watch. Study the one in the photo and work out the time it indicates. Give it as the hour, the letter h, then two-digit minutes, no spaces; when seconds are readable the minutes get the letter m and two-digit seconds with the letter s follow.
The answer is 7h19
